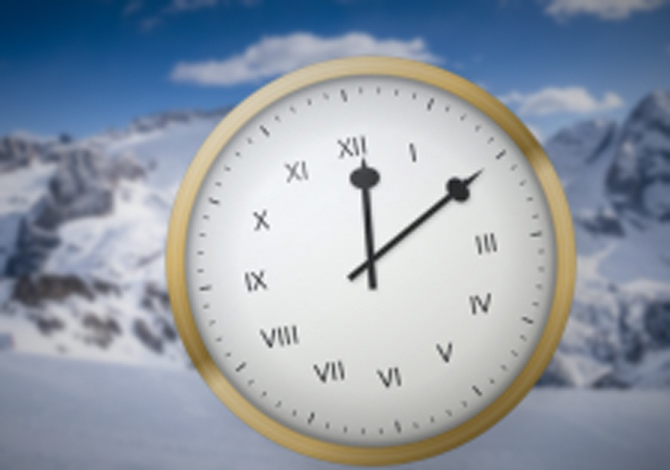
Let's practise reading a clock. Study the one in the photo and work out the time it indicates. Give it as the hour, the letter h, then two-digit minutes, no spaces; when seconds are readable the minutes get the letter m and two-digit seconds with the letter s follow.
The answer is 12h10
